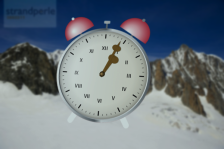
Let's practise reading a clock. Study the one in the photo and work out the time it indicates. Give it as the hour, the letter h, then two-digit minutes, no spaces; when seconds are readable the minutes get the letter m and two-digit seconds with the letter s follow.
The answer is 1h04
